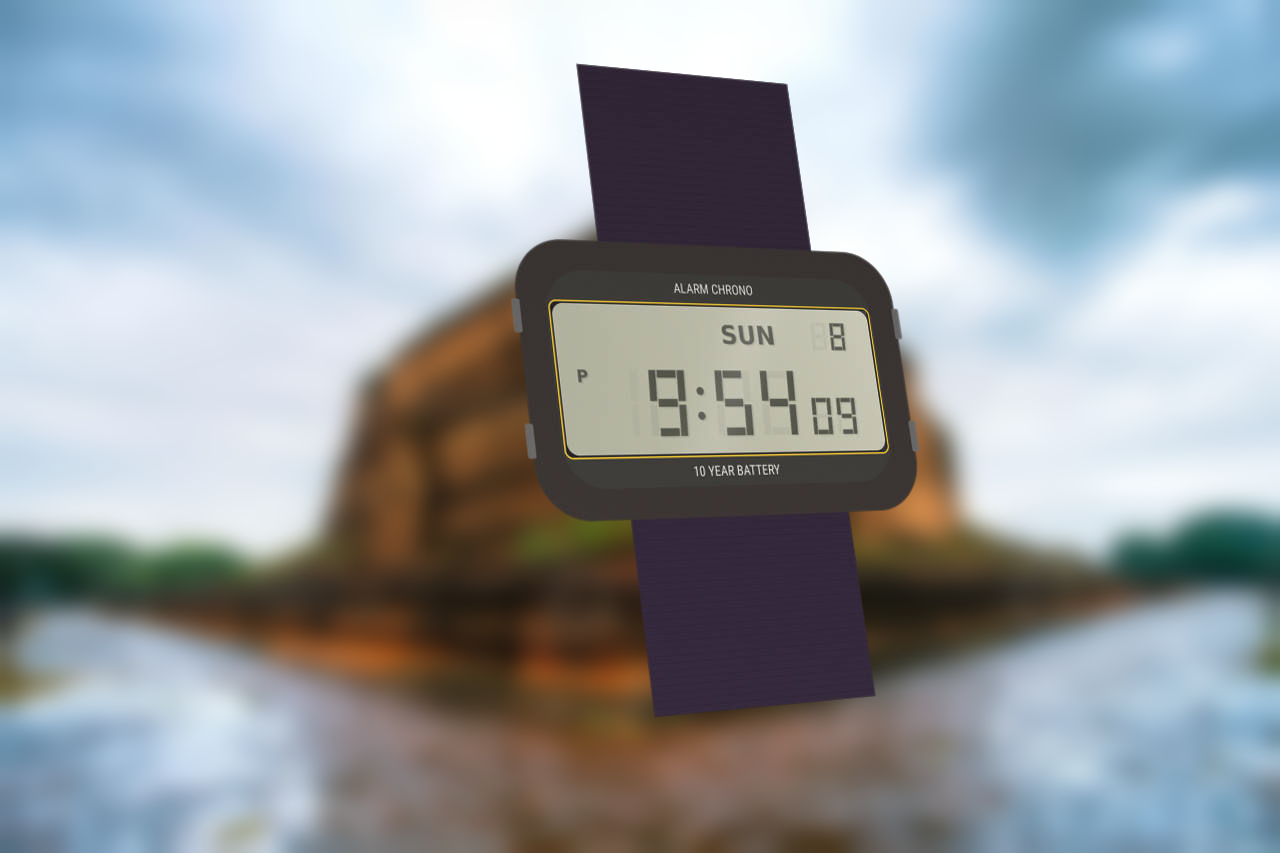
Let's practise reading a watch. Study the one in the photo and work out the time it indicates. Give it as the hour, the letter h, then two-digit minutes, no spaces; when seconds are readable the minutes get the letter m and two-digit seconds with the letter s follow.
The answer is 9h54m09s
